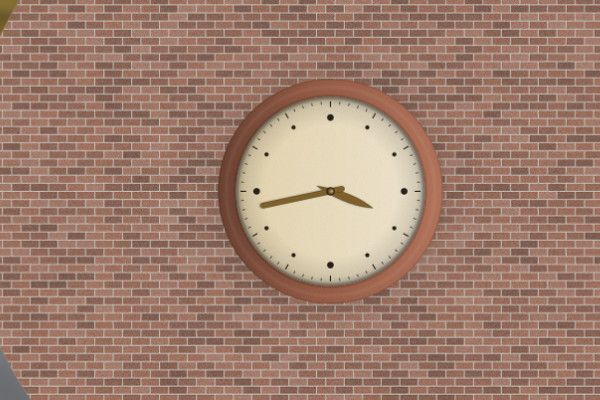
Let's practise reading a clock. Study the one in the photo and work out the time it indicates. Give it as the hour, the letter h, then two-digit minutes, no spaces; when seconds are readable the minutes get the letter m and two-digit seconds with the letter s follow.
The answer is 3h43
